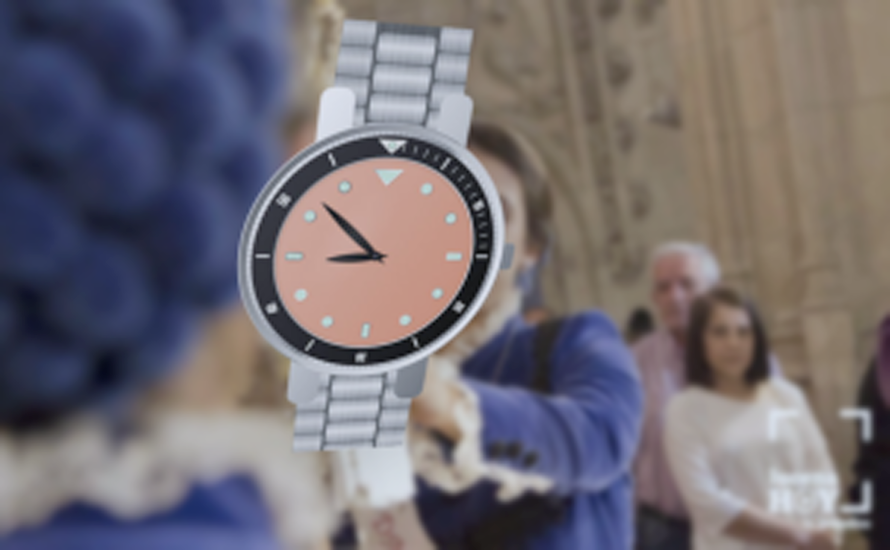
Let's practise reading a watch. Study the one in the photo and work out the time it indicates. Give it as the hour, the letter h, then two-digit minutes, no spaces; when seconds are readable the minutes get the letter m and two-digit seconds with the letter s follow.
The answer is 8h52
